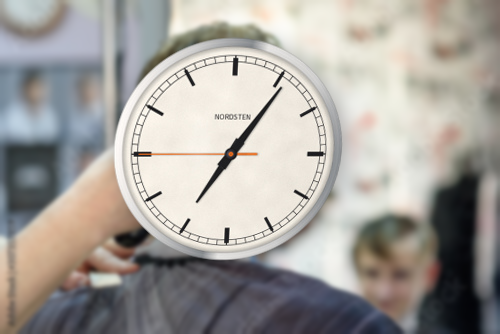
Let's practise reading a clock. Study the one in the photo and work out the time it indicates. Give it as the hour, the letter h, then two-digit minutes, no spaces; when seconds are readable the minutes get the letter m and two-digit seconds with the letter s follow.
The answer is 7h05m45s
